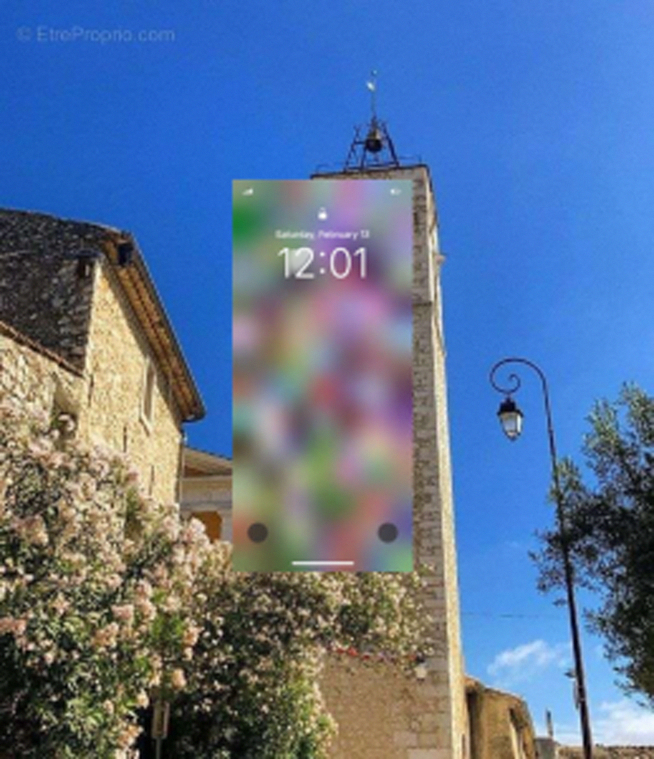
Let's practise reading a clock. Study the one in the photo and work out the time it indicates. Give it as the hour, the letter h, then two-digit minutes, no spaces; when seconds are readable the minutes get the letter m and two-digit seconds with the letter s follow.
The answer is 12h01
